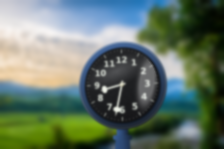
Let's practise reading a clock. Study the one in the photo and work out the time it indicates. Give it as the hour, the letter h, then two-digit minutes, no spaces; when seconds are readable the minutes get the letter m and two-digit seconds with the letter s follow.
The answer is 8h32
